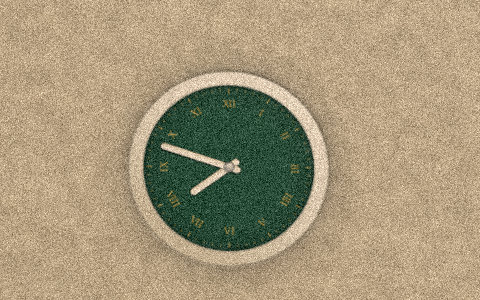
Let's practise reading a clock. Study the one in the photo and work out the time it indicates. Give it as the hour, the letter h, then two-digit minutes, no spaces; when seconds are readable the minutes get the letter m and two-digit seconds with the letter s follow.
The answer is 7h48
